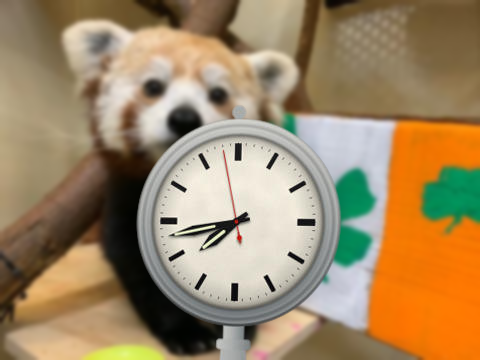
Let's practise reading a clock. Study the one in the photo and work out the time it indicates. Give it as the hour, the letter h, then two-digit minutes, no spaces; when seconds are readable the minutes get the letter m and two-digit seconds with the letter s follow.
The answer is 7h42m58s
